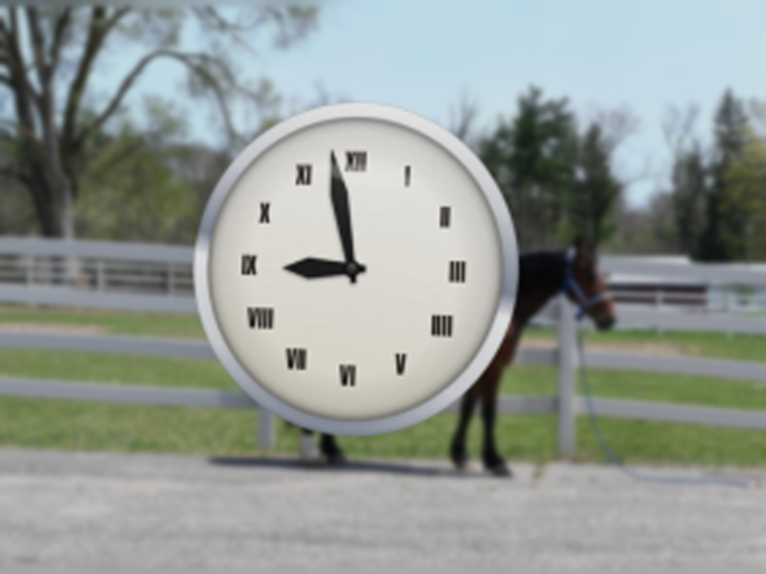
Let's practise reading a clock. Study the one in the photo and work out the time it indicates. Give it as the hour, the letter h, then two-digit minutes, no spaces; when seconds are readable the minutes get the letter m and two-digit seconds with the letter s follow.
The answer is 8h58
